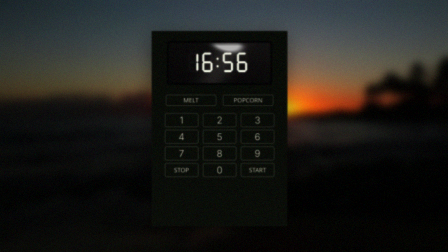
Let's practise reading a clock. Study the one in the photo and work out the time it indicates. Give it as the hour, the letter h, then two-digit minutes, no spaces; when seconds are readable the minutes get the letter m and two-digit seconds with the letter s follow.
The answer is 16h56
